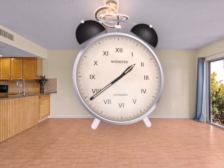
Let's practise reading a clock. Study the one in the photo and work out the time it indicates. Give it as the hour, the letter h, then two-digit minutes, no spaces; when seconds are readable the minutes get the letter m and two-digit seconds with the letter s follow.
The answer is 1h39
